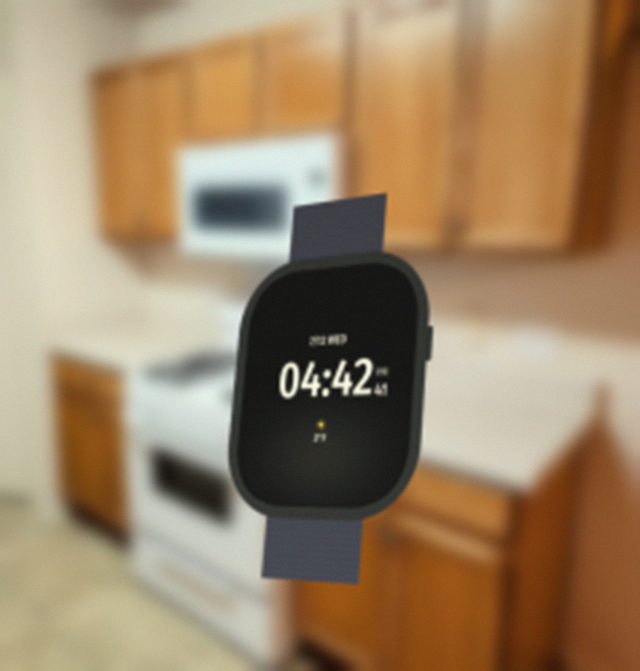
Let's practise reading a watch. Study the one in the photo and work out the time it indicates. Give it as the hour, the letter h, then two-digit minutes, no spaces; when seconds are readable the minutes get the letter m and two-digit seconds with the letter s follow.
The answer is 4h42
